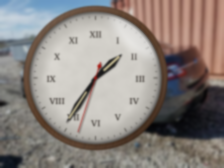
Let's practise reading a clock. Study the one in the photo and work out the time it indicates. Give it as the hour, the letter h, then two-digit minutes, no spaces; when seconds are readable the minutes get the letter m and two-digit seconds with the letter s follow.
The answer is 1h35m33s
